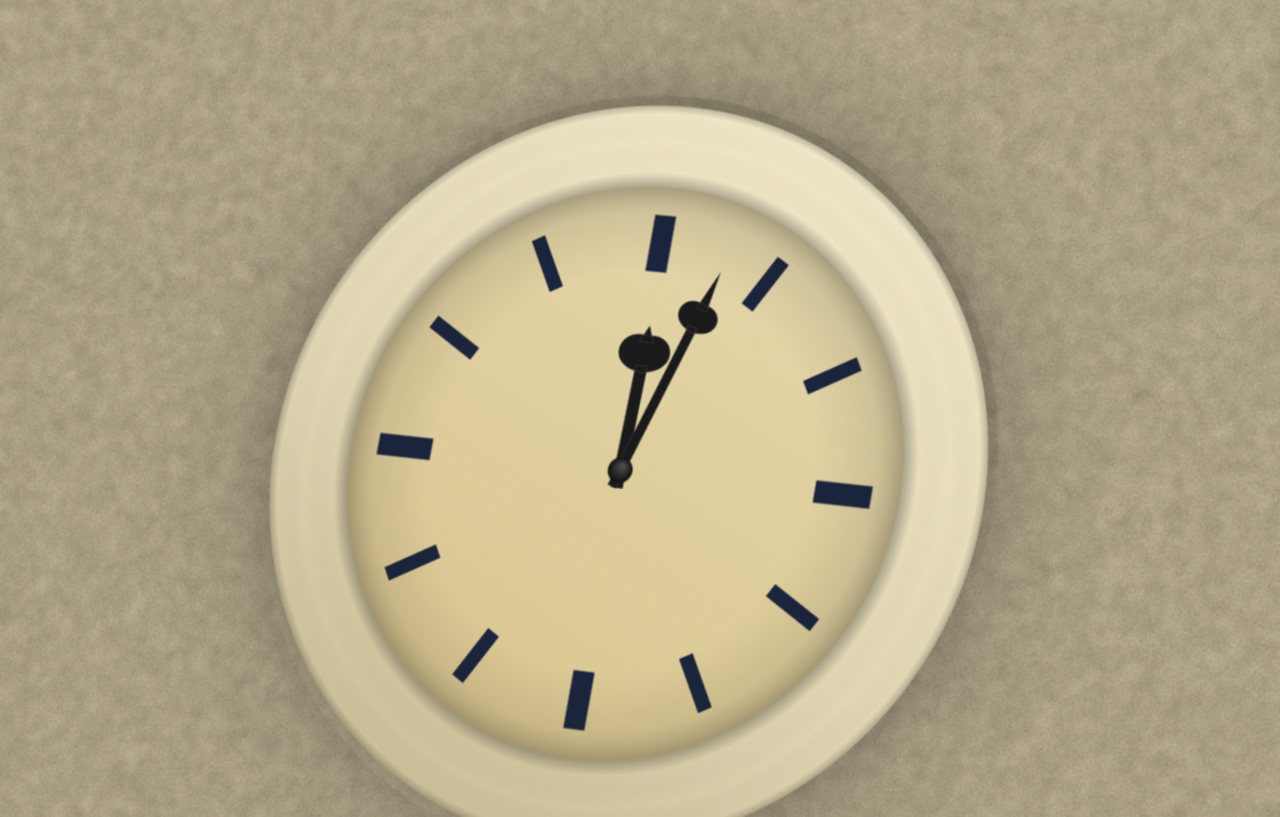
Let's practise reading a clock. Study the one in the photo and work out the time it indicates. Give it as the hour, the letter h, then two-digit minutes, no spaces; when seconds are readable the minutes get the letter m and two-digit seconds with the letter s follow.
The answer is 12h03
